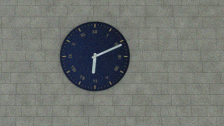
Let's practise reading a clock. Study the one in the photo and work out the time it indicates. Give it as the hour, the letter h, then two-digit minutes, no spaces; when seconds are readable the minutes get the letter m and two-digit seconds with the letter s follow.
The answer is 6h11
